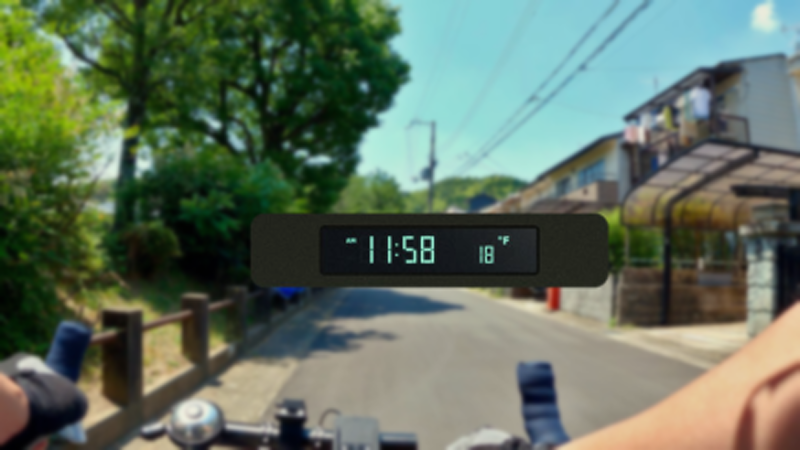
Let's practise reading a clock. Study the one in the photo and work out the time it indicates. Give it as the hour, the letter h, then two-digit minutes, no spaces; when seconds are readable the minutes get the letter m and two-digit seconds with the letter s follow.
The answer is 11h58
